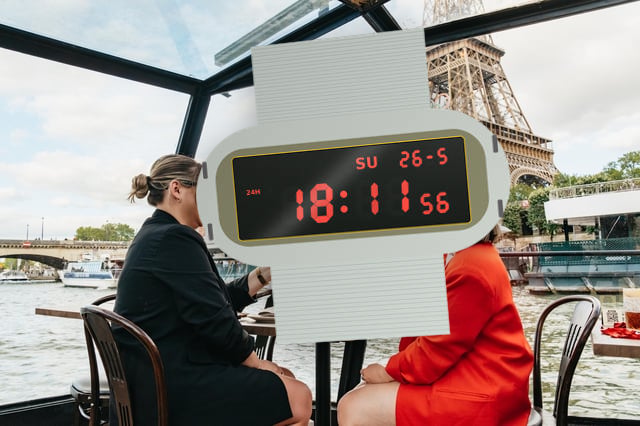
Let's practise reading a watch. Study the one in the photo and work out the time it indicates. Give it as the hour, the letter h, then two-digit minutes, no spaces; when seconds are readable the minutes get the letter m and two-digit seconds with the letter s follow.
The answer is 18h11m56s
